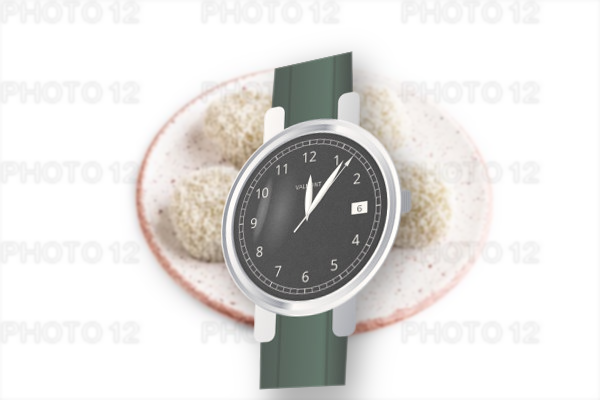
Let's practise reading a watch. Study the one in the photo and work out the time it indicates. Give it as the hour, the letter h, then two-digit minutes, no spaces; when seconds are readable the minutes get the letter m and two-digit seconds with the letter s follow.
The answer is 12h06m07s
